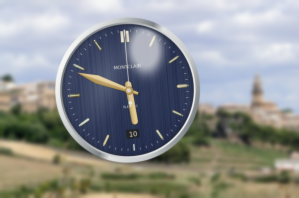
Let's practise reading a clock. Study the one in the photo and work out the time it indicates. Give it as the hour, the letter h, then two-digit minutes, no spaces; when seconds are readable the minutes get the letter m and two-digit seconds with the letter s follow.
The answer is 5h49m00s
